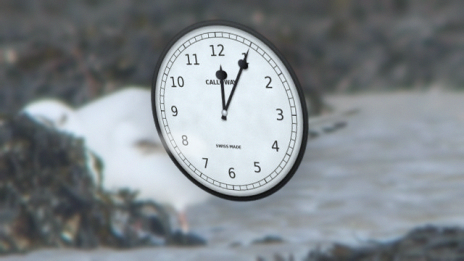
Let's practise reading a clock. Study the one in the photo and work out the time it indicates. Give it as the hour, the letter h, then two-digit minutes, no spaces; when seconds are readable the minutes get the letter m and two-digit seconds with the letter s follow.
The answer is 12h05
